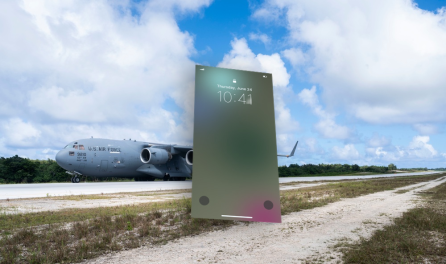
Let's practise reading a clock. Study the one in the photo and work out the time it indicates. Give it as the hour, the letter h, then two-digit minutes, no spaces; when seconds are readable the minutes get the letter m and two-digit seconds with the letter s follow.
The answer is 10h41
